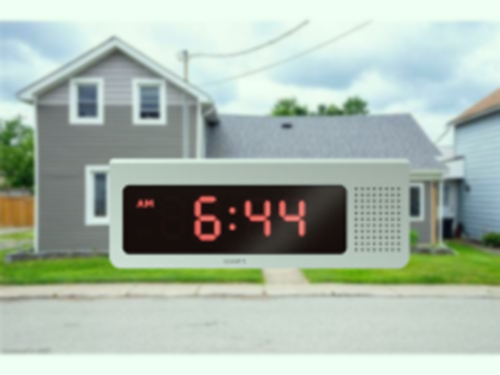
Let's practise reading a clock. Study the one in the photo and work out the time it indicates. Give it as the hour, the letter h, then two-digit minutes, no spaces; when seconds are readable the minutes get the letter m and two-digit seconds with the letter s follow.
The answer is 6h44
